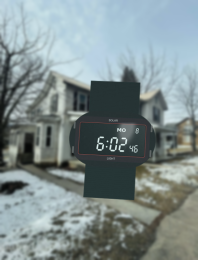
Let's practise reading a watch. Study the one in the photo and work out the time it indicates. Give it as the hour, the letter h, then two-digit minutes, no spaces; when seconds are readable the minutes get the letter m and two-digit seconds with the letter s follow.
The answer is 6h02m46s
